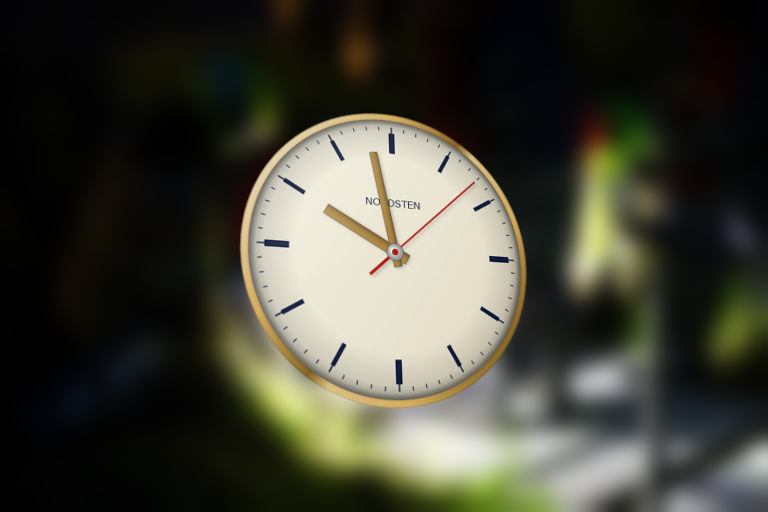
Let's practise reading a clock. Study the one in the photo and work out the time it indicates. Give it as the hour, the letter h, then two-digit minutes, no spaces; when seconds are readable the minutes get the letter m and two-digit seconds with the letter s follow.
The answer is 9h58m08s
